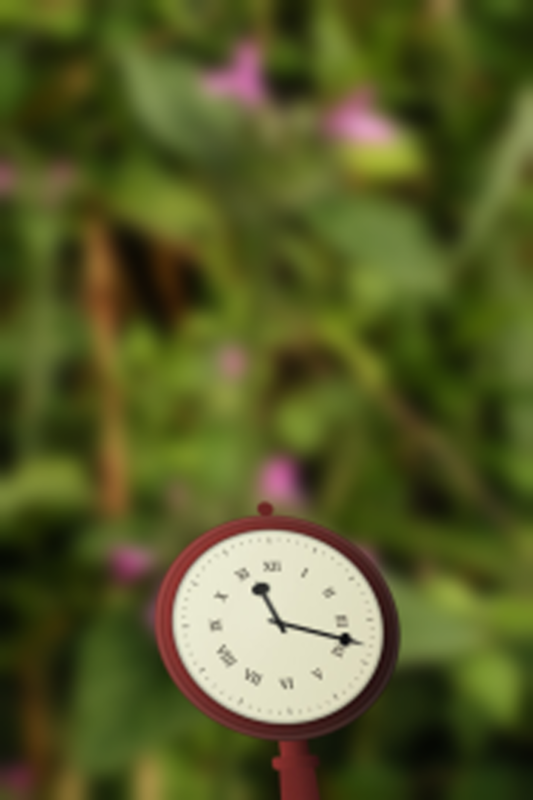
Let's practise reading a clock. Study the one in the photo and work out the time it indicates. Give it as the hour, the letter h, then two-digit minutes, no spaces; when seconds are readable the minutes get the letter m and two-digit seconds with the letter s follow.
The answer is 11h18
